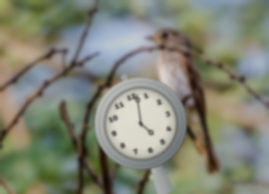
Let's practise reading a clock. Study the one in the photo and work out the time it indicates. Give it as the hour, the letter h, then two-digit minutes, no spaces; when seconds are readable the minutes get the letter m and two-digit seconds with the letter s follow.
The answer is 5h02
